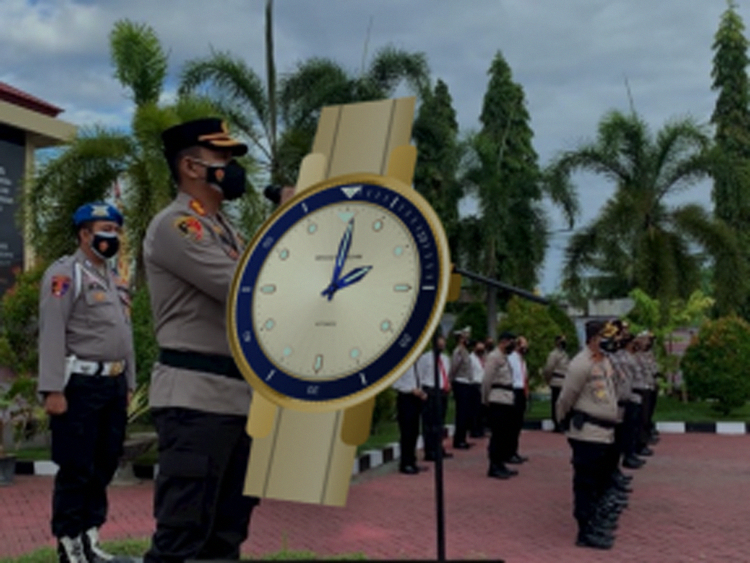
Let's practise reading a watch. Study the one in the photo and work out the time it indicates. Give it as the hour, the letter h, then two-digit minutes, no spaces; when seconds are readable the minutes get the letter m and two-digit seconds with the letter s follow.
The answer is 2h01
